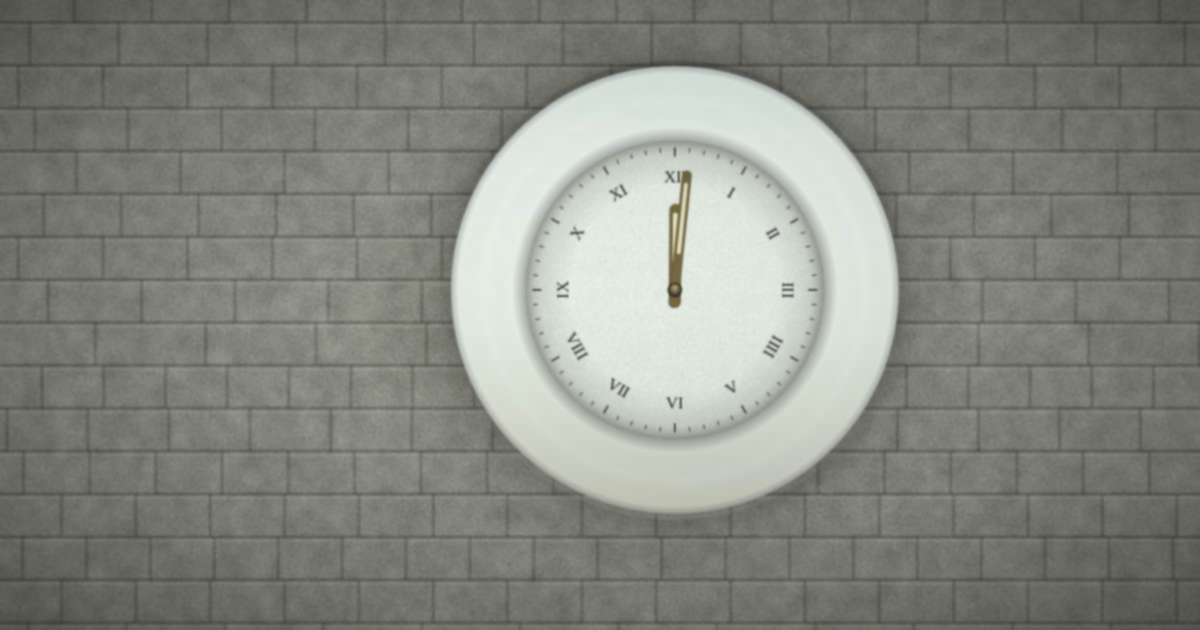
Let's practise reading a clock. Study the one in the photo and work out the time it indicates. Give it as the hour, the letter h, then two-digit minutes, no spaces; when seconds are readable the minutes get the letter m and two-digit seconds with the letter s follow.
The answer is 12h01
